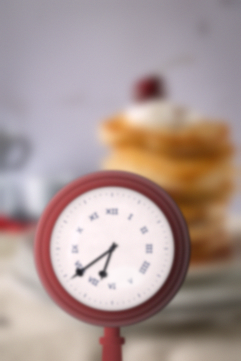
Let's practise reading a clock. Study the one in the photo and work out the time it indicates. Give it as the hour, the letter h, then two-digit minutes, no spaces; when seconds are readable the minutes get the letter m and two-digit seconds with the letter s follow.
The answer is 6h39
